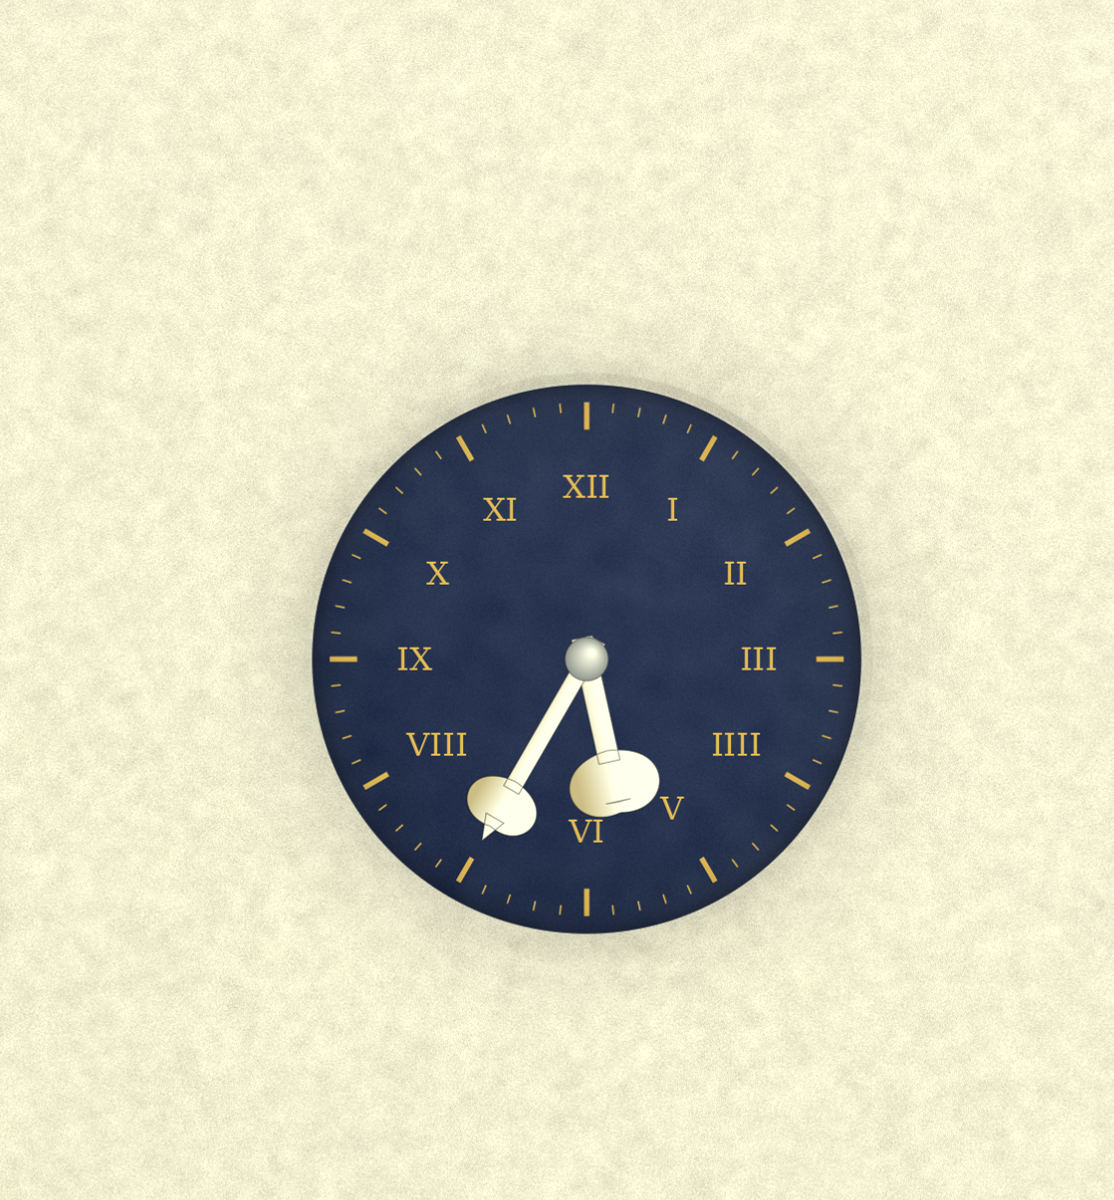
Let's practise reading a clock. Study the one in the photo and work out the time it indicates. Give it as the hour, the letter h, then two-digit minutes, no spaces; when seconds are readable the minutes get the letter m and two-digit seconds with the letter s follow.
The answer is 5h35
